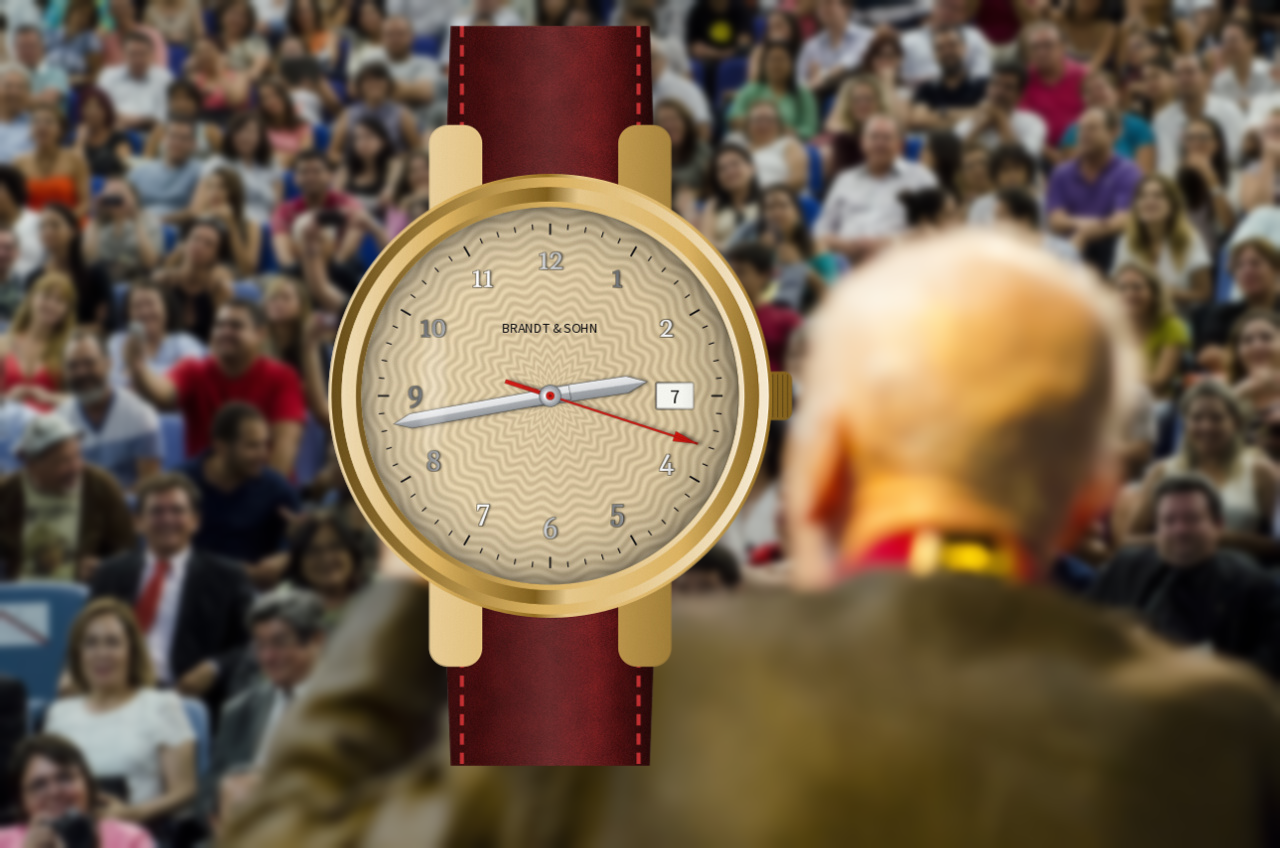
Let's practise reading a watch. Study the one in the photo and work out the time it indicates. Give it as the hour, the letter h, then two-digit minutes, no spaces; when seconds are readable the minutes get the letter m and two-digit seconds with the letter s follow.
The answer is 2h43m18s
